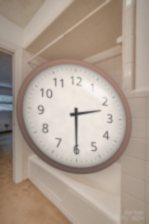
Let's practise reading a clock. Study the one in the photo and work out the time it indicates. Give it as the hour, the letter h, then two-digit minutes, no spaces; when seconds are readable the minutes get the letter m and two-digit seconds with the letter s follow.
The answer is 2h30
